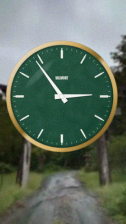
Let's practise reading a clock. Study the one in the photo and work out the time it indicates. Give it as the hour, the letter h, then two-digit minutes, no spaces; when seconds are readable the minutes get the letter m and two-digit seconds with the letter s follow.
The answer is 2h54
